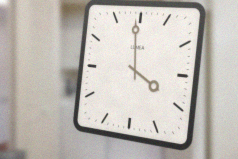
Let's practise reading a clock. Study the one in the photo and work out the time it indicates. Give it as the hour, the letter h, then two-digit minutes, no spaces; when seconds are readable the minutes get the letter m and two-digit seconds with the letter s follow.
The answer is 3h59
